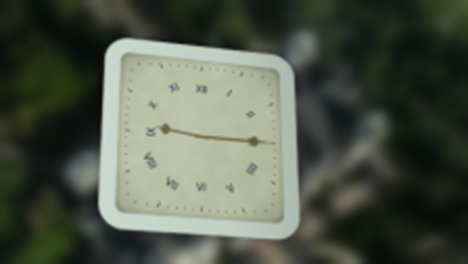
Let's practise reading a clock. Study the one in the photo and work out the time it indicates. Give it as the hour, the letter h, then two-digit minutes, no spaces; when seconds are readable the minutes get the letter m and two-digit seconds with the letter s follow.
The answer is 9h15
